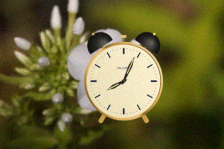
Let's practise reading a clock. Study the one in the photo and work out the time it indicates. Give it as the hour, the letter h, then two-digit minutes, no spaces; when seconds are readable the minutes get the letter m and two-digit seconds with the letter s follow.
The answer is 8h04
